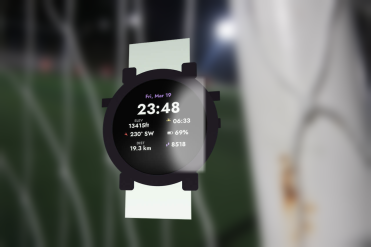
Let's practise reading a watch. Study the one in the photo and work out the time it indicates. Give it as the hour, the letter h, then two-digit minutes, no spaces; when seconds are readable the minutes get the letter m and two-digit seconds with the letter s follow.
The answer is 23h48
